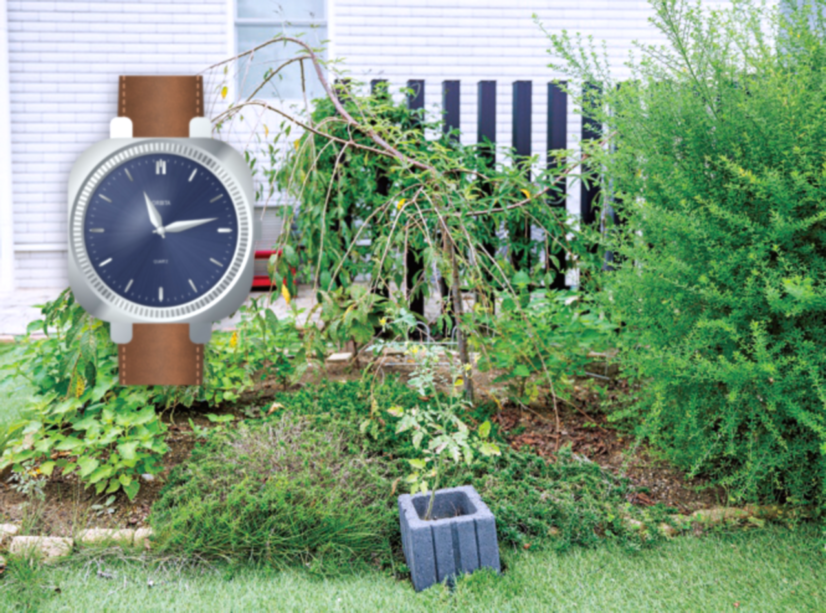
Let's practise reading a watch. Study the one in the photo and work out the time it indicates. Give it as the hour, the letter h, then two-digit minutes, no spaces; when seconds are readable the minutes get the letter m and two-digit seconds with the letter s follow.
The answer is 11h13
